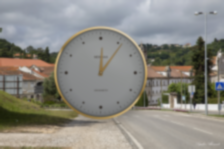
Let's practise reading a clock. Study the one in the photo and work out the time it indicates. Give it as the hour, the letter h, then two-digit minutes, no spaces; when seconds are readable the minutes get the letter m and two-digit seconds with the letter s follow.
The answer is 12h06
